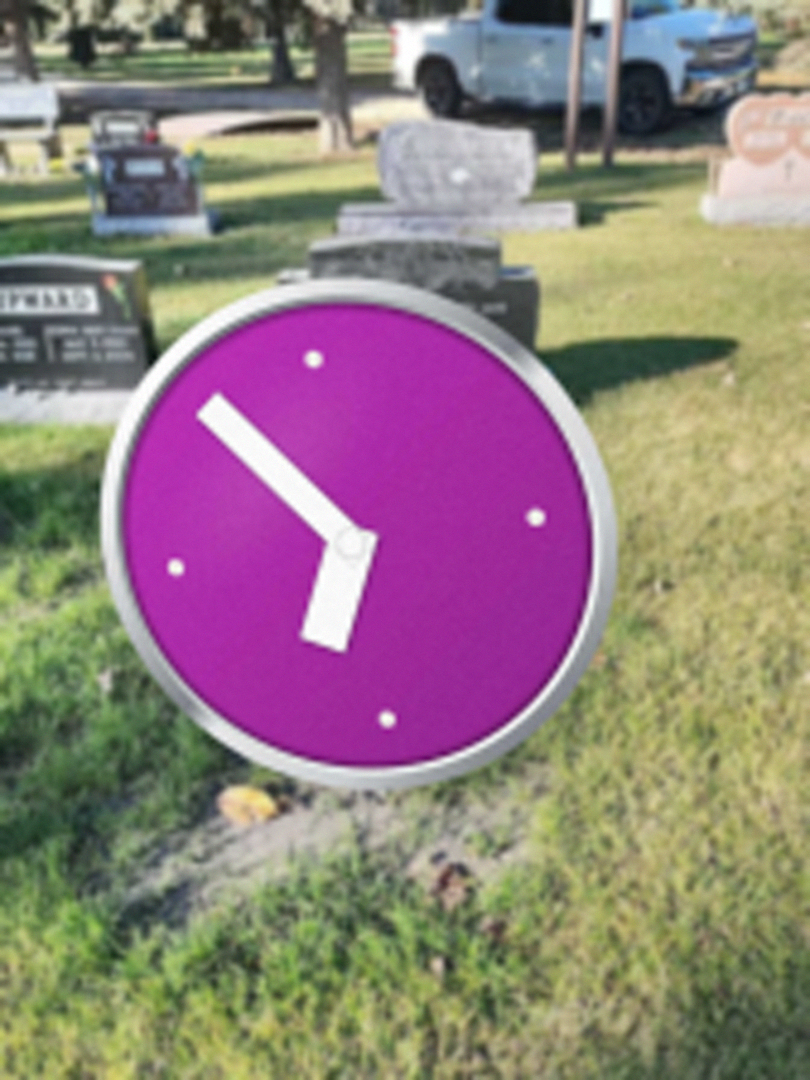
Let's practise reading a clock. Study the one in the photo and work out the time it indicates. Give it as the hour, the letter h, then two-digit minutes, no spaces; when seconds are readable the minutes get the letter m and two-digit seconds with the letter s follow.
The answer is 6h54
